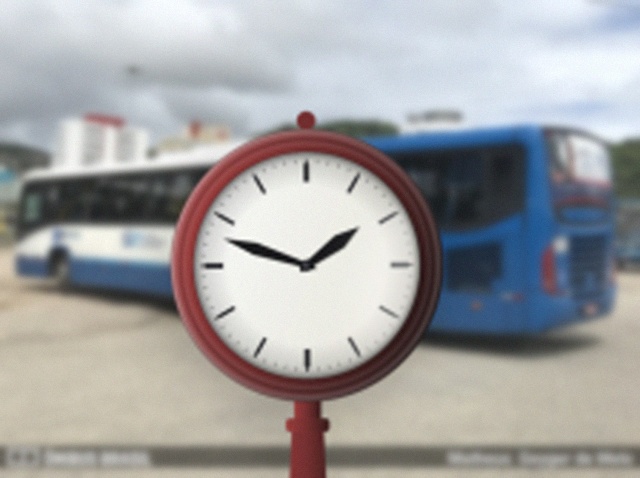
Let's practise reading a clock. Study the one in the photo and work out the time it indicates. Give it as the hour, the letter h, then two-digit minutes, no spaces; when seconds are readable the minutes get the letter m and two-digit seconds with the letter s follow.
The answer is 1h48
